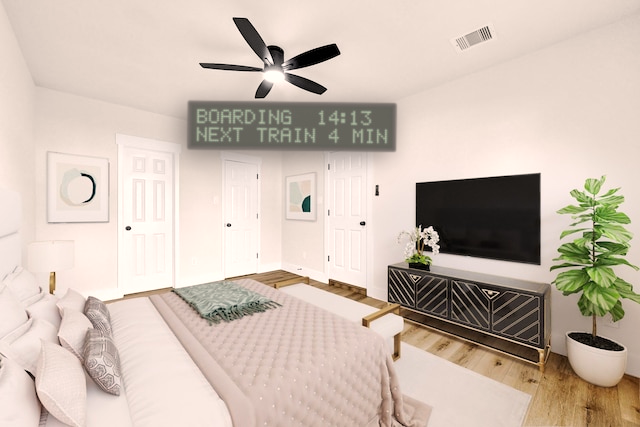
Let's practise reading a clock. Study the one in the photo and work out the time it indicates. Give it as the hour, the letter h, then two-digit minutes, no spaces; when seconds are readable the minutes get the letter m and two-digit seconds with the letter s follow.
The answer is 14h13
